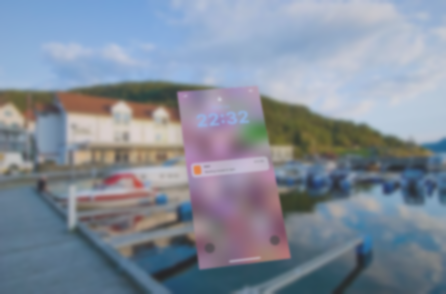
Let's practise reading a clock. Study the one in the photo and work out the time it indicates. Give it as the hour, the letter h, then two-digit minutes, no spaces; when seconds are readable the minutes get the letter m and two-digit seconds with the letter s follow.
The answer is 22h32
